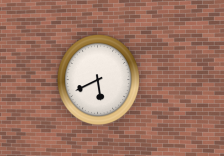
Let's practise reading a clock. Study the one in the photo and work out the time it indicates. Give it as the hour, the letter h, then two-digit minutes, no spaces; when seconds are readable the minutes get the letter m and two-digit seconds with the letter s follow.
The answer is 5h41
